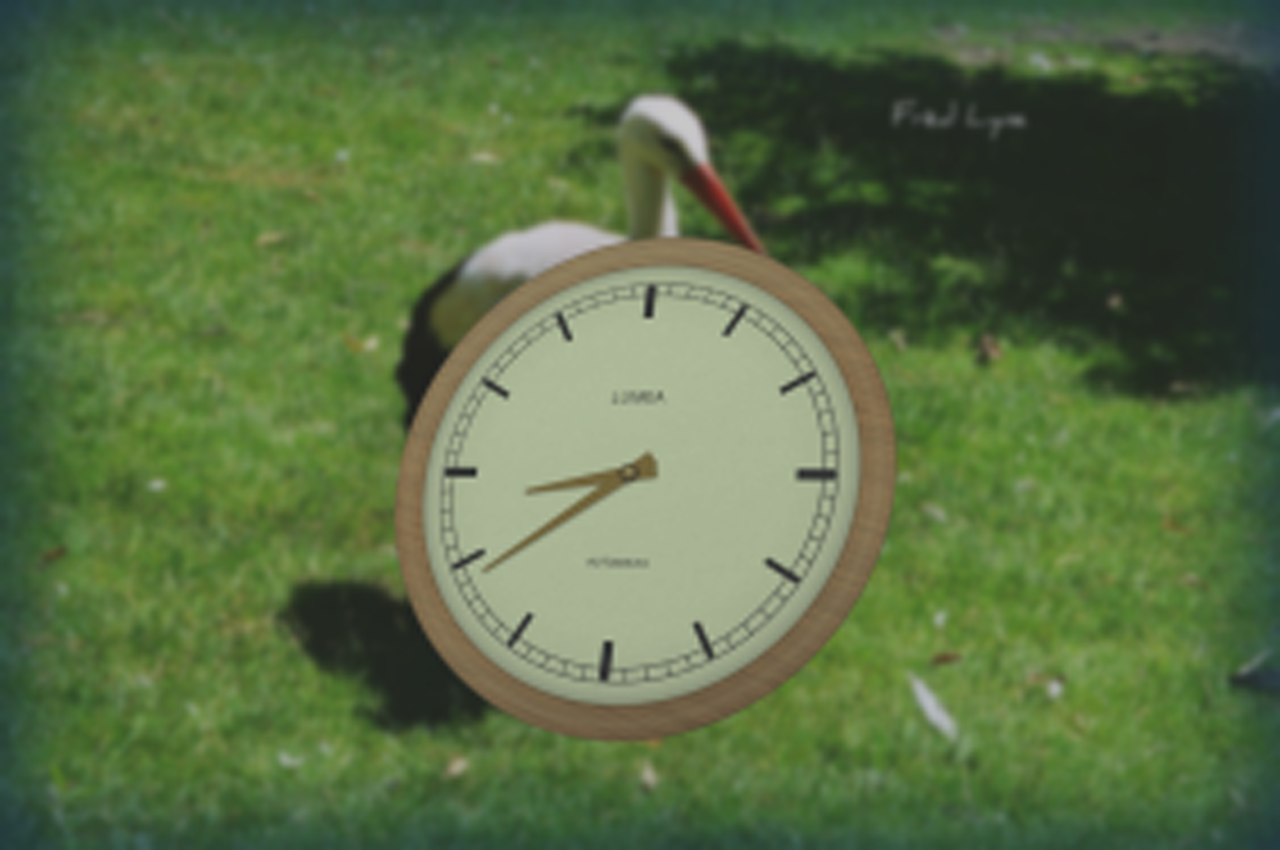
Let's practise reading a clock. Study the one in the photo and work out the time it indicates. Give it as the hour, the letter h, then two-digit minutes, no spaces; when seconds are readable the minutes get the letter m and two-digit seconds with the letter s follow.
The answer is 8h39
